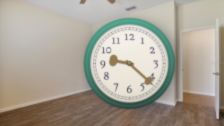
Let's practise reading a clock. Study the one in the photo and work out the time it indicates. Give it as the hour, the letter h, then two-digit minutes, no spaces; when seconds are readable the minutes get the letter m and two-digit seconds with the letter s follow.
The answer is 9h22
